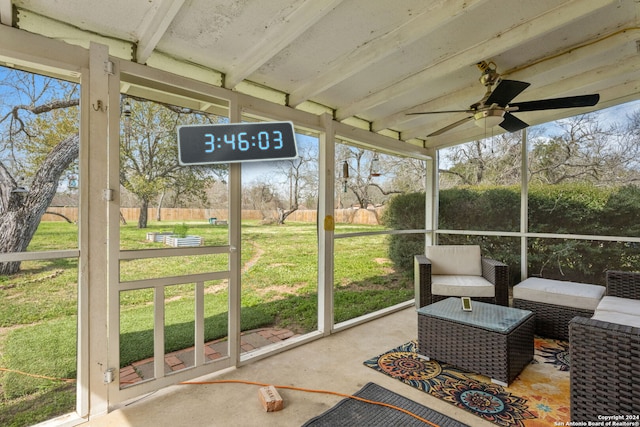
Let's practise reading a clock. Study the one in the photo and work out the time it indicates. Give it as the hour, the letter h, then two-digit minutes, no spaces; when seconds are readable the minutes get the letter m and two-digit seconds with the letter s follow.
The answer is 3h46m03s
